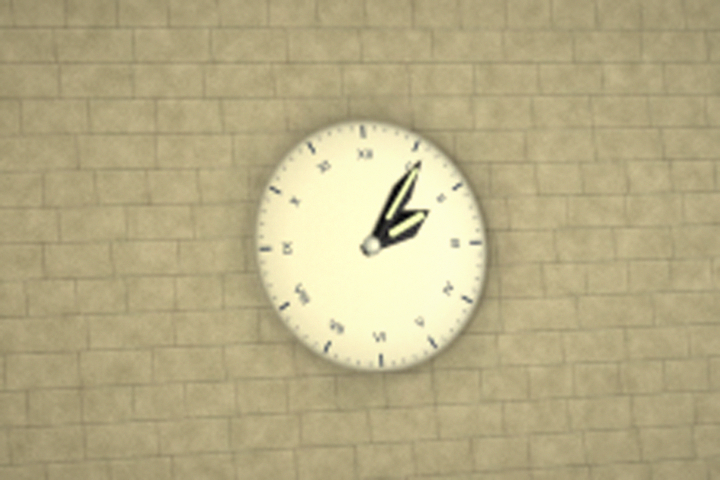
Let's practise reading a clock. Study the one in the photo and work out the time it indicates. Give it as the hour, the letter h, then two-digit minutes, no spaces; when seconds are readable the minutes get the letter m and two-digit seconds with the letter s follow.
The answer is 2h06
